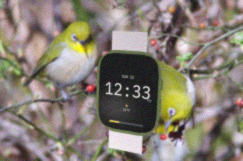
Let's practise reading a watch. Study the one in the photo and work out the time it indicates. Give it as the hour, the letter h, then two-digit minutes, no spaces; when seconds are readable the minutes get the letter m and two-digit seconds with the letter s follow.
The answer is 12h33
